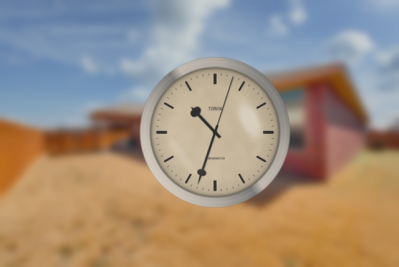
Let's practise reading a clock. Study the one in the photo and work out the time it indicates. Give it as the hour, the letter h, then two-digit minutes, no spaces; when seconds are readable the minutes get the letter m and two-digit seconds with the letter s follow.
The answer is 10h33m03s
